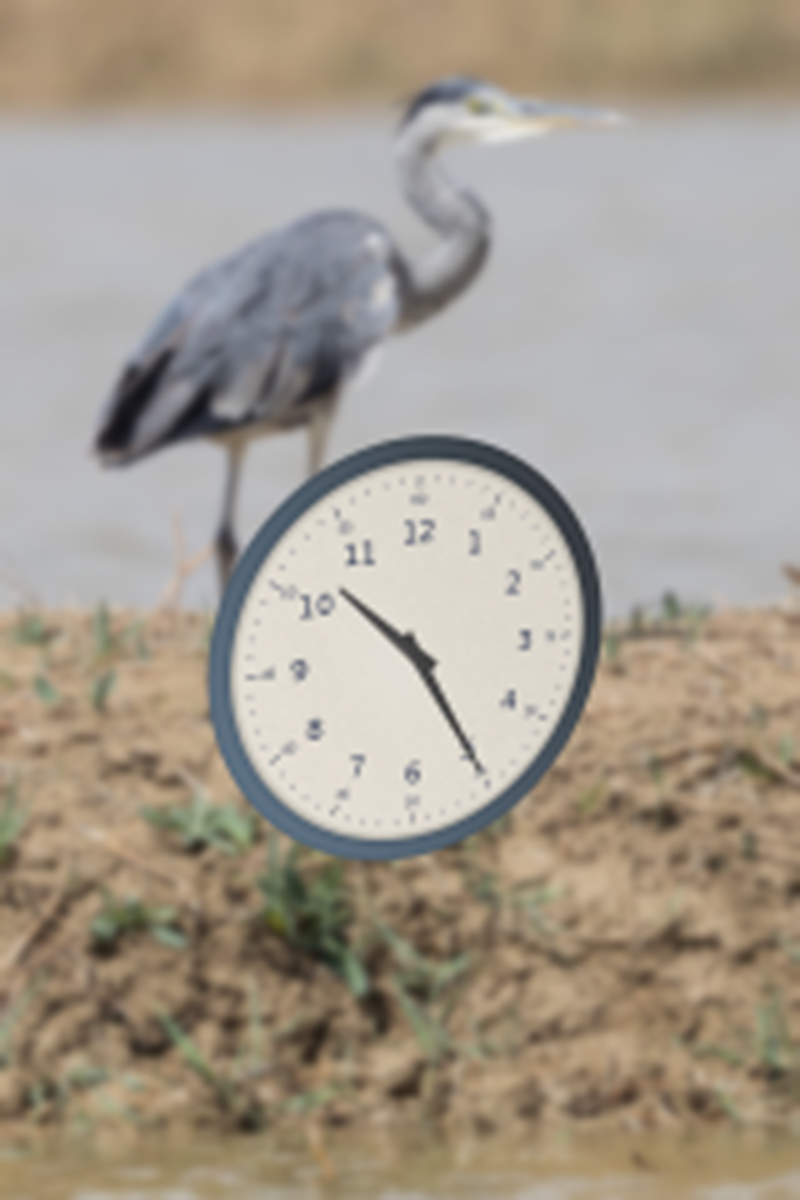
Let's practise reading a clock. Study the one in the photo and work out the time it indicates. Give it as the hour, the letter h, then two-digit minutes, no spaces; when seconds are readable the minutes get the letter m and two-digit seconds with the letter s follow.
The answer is 10h25
